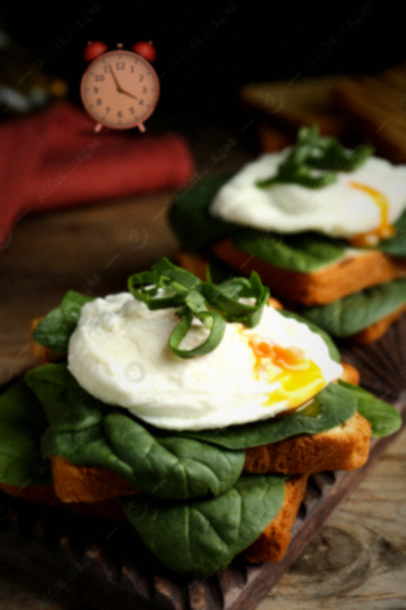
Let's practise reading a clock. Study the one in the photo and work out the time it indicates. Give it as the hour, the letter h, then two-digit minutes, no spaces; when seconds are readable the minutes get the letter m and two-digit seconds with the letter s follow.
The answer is 3h56
